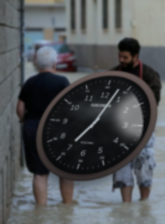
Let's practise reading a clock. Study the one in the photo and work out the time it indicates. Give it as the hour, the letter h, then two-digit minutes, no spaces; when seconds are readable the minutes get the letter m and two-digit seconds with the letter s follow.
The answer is 7h03
